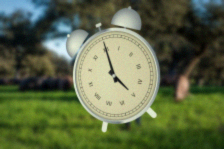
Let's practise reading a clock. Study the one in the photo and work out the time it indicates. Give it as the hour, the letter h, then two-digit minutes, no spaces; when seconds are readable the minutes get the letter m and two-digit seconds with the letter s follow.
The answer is 5h00
